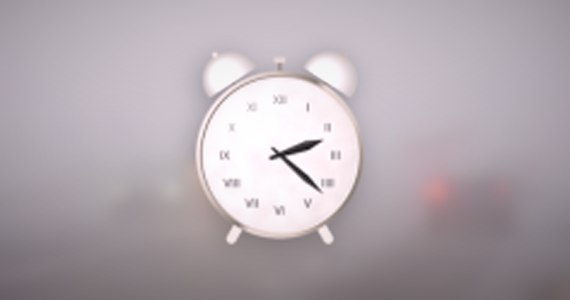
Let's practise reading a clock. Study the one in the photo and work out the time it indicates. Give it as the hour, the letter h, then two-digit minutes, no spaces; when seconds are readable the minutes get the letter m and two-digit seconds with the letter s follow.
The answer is 2h22
